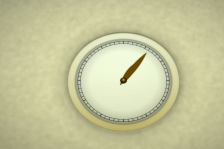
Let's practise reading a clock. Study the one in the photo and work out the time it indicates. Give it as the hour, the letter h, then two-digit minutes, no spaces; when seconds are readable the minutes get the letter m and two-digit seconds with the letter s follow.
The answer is 1h06
